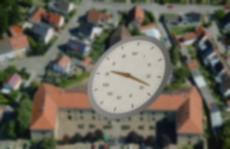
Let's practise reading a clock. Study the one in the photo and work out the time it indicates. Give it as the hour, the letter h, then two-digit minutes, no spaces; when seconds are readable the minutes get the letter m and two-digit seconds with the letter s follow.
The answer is 9h18
